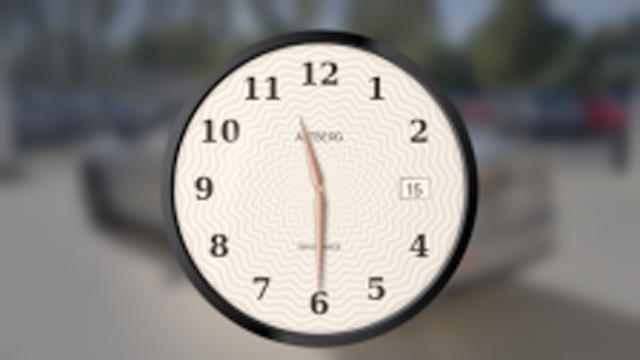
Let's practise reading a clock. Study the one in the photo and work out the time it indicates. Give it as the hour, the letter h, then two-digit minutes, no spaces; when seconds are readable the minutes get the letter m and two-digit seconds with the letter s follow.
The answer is 11h30
